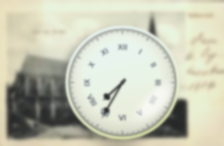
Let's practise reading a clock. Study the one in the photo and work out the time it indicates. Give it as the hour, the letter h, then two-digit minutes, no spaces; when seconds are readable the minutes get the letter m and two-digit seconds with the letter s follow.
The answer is 7h35
